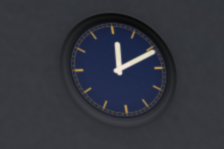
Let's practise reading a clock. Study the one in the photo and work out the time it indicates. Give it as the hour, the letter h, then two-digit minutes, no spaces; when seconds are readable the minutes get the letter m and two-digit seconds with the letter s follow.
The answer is 12h11
